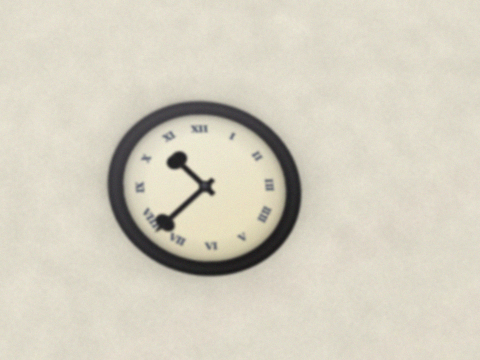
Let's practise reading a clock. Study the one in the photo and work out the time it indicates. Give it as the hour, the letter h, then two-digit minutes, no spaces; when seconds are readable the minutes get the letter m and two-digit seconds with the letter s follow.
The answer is 10h38
